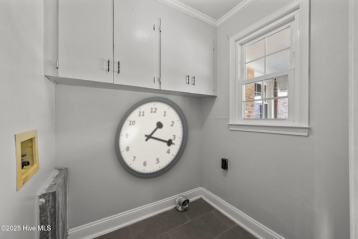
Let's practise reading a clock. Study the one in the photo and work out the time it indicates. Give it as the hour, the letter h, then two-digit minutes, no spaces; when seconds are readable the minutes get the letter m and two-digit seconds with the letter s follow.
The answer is 1h17
